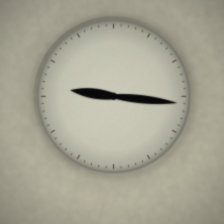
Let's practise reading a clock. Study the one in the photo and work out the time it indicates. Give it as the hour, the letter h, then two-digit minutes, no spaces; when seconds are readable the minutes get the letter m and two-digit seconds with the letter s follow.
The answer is 9h16
